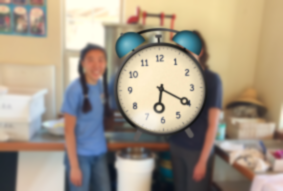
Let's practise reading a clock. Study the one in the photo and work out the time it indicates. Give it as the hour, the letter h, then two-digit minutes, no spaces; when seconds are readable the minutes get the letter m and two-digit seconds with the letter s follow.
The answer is 6h20
